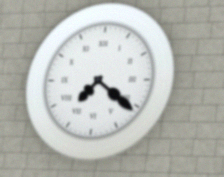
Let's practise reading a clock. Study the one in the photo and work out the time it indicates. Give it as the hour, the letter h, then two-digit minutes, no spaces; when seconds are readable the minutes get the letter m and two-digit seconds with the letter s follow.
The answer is 7h21
